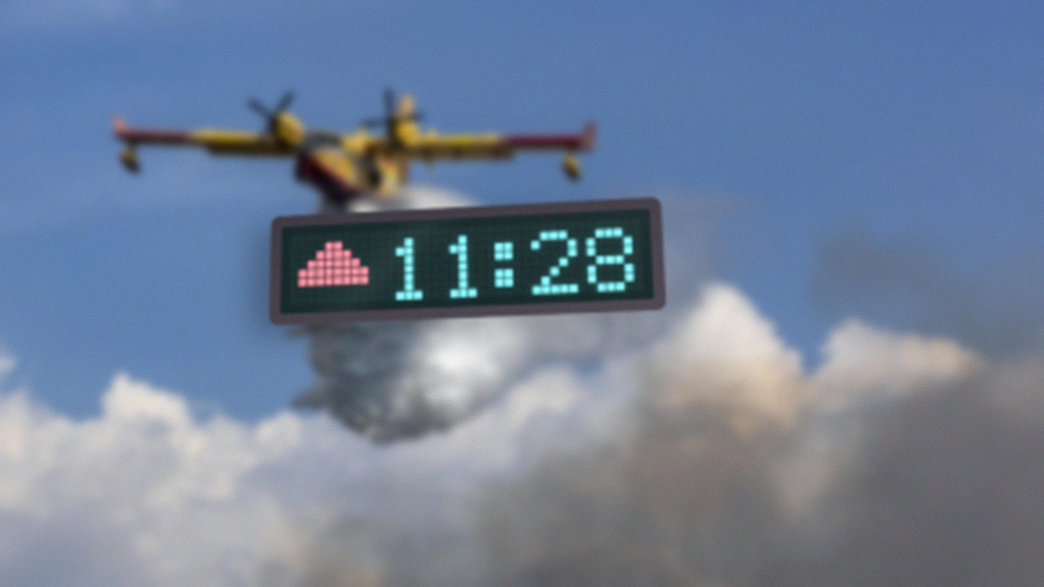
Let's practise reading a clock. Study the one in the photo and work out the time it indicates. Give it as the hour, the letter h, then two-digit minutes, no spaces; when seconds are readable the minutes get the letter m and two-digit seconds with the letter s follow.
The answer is 11h28
